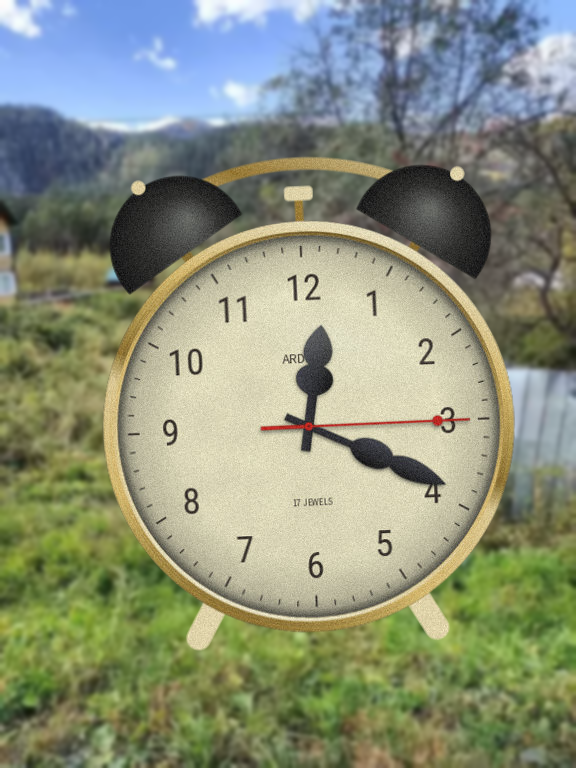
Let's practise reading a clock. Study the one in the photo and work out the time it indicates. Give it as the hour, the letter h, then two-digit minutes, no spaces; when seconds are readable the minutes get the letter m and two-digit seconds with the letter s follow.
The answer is 12h19m15s
